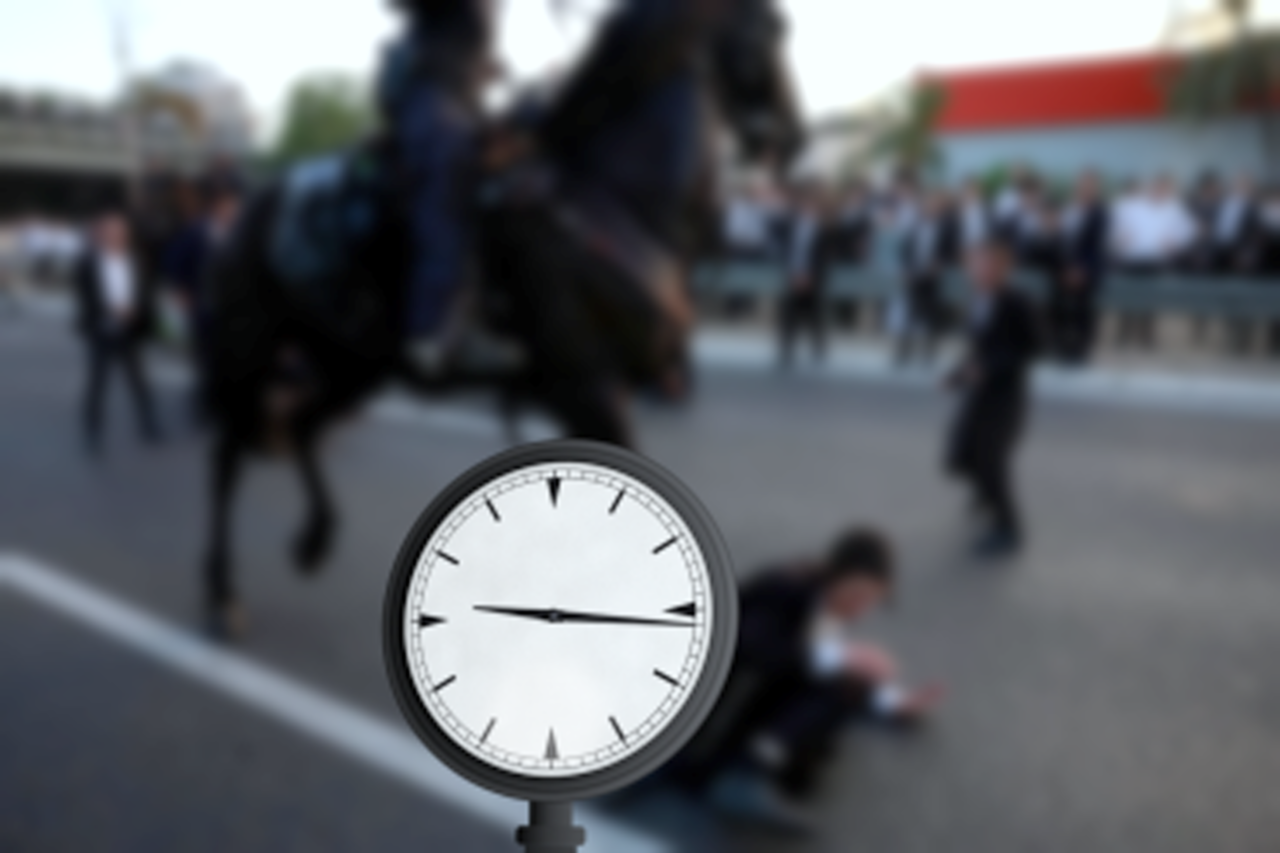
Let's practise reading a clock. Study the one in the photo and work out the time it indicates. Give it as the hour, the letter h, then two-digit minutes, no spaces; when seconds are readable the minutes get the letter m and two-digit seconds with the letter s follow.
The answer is 9h16
